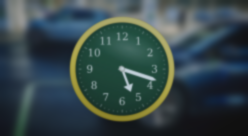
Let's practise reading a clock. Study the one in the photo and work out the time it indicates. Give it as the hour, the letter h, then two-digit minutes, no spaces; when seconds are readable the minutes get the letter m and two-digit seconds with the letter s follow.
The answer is 5h18
